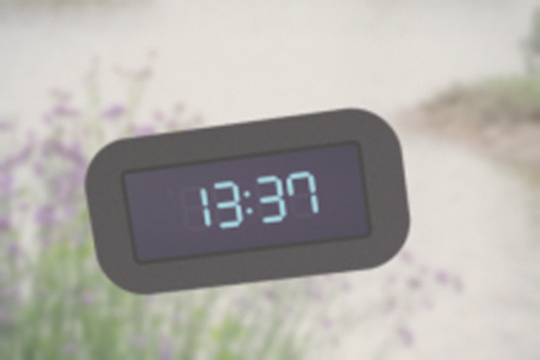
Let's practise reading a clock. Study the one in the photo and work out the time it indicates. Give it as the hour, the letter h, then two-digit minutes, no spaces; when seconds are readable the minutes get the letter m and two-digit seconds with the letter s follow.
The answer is 13h37
